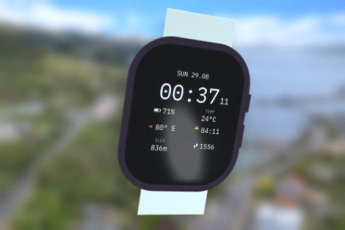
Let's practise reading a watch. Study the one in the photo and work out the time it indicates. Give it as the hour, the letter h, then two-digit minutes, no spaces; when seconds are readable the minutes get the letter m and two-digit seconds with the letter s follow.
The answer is 0h37m11s
